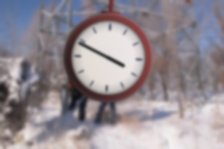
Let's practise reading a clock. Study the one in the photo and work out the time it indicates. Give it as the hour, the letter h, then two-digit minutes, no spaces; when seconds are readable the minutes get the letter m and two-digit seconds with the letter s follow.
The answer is 3h49
